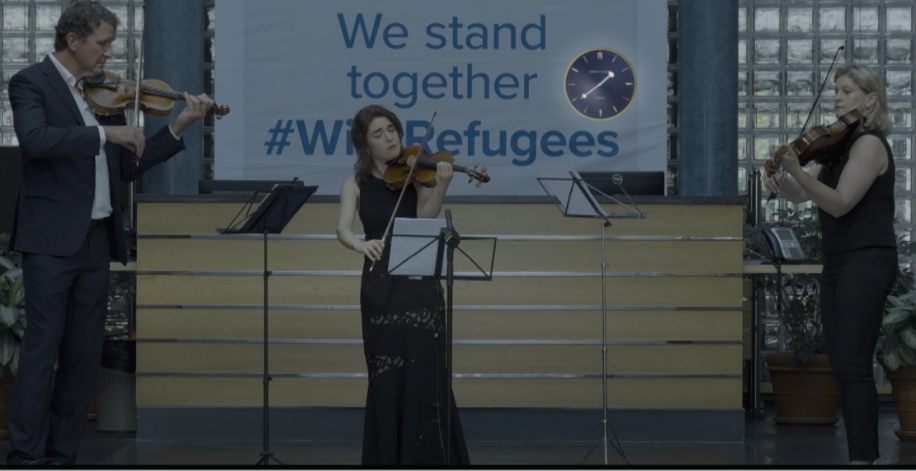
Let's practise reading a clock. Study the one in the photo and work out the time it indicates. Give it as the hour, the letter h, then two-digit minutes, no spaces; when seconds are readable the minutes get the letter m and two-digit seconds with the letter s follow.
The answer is 1h39
